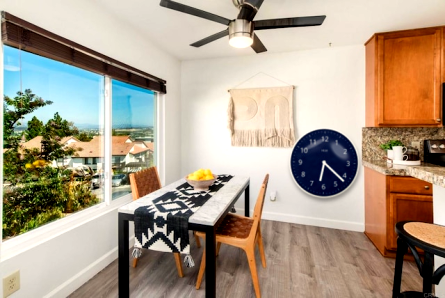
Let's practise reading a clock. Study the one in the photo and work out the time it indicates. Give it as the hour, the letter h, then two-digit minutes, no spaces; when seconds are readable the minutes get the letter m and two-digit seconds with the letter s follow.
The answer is 6h22
